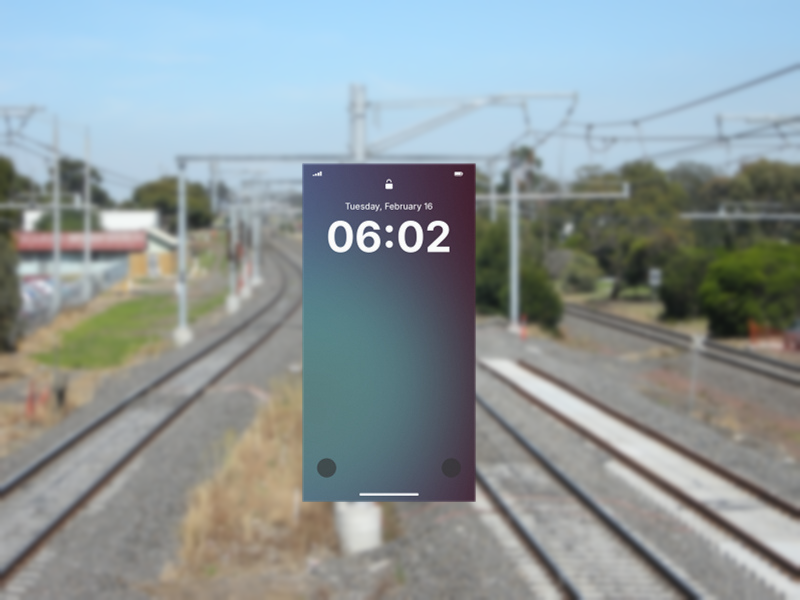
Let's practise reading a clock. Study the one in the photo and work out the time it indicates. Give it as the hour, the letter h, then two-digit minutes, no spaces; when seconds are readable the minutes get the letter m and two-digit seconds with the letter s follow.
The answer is 6h02
